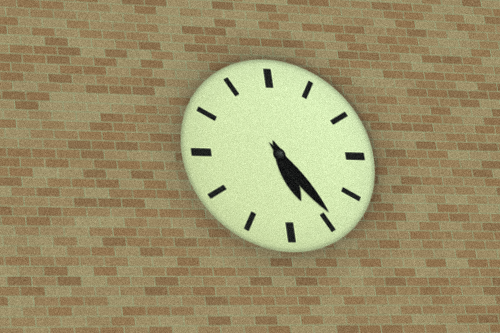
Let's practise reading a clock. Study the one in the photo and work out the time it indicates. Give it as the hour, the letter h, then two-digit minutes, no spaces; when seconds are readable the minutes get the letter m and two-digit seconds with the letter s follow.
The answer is 5h24
